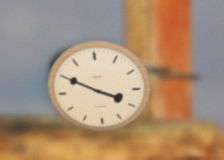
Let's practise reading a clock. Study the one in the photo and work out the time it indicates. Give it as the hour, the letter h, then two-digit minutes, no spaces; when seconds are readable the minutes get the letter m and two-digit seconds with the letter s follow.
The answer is 3h50
